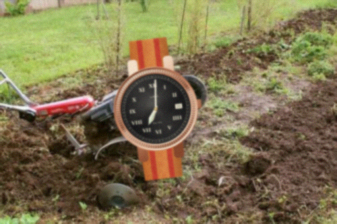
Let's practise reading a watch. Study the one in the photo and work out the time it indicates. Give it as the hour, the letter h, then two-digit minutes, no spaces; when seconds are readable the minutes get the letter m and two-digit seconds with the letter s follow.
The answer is 7h01
